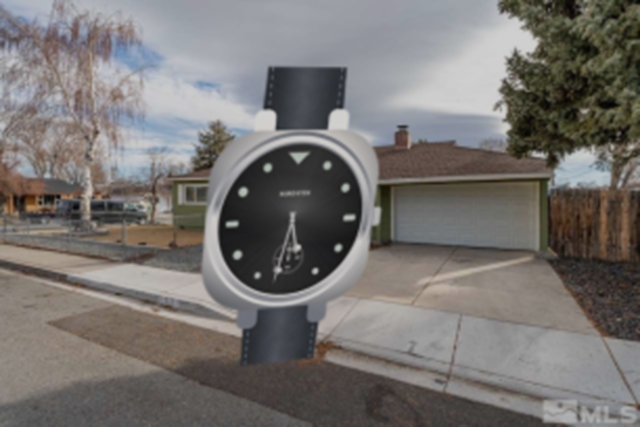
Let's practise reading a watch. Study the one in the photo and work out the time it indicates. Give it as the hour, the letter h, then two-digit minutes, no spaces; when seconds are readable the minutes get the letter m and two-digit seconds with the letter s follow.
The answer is 5h32
